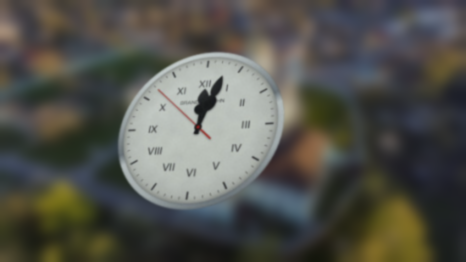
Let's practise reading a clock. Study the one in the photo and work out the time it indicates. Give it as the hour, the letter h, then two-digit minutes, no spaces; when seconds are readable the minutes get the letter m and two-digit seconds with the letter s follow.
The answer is 12h02m52s
